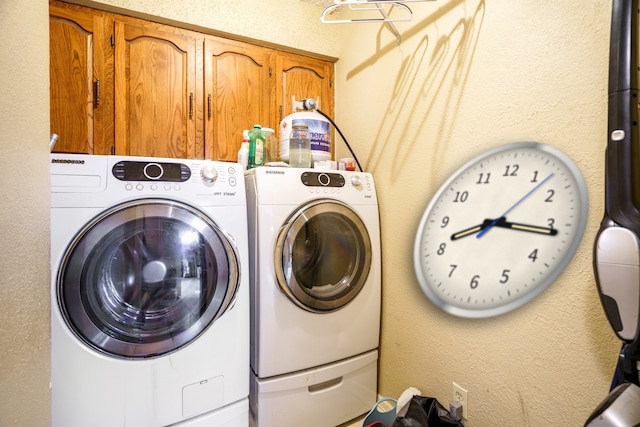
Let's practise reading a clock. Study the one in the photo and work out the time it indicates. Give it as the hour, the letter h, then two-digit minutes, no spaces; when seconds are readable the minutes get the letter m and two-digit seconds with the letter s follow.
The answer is 8h16m07s
